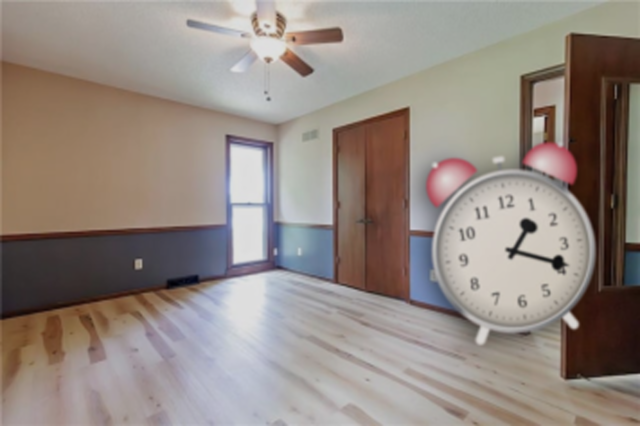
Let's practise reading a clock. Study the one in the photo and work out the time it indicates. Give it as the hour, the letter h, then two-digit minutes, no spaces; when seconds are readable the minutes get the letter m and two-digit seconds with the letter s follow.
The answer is 1h19
